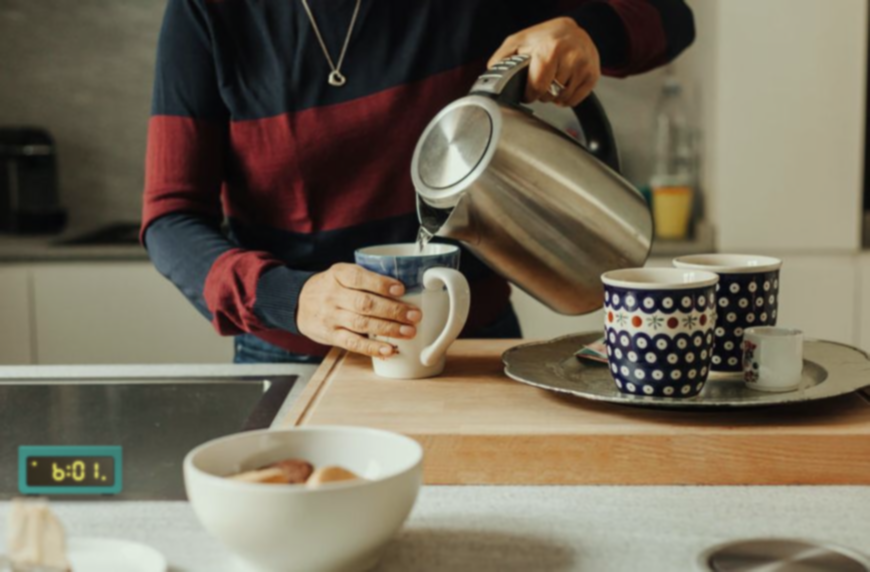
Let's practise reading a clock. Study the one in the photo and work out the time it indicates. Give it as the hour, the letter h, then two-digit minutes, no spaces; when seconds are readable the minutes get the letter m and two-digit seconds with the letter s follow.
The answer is 6h01
